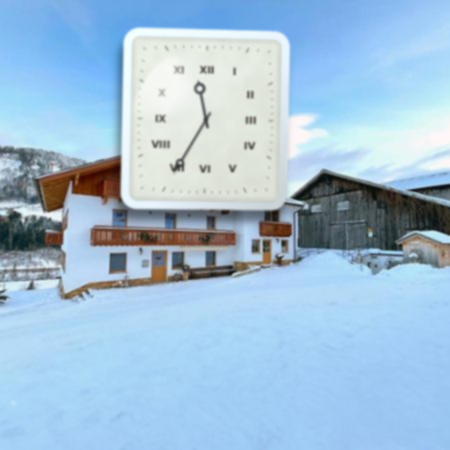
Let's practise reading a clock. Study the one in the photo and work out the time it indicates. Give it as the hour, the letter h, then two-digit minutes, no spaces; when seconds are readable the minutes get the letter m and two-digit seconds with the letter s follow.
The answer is 11h35
